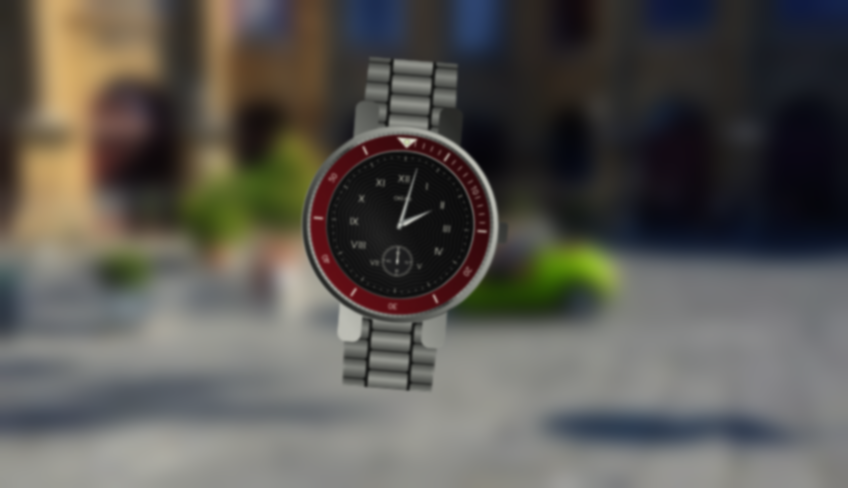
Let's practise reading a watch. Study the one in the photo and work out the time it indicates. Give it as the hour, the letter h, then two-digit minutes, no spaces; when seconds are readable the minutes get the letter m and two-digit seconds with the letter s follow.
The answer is 2h02
